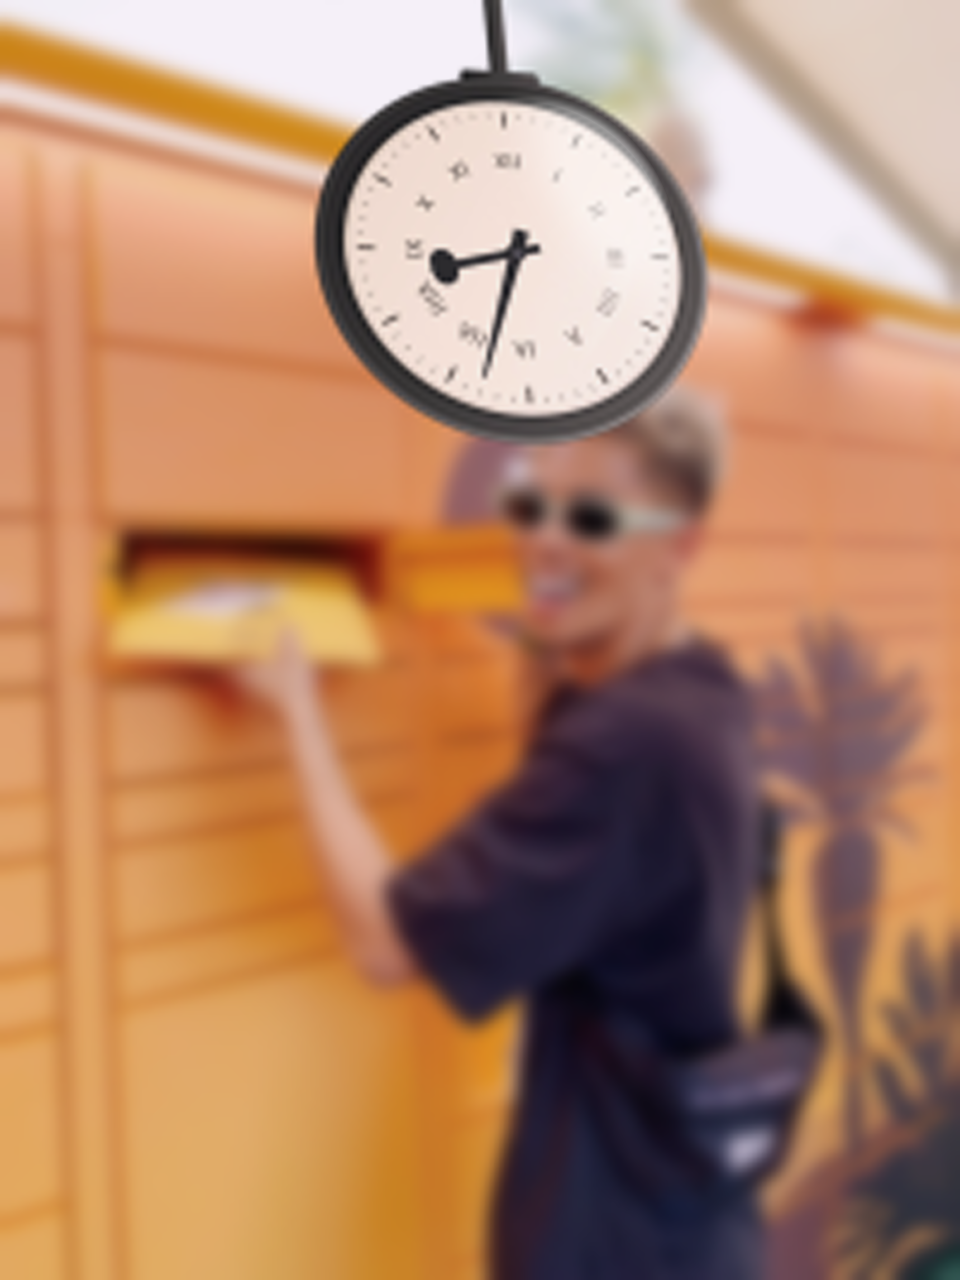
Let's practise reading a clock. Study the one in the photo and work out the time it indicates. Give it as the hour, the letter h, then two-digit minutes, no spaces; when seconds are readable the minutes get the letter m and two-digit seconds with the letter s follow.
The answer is 8h33
